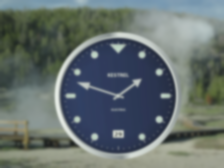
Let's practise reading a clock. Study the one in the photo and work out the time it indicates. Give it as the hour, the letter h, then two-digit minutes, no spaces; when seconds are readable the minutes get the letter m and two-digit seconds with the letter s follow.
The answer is 1h48
